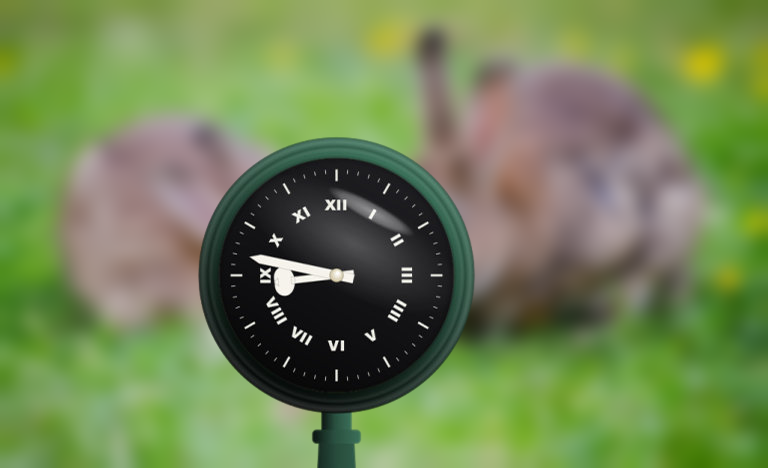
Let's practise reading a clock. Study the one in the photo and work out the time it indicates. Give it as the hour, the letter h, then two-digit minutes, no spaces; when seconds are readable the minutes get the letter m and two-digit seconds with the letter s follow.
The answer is 8h47
